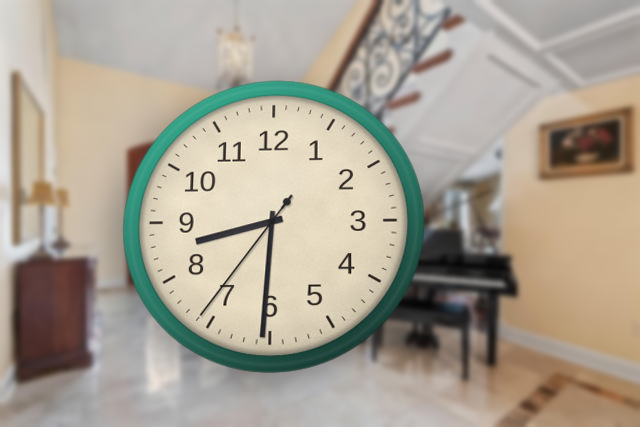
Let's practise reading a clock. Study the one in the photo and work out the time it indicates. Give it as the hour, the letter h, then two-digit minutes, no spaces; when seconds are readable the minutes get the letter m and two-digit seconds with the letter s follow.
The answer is 8h30m36s
